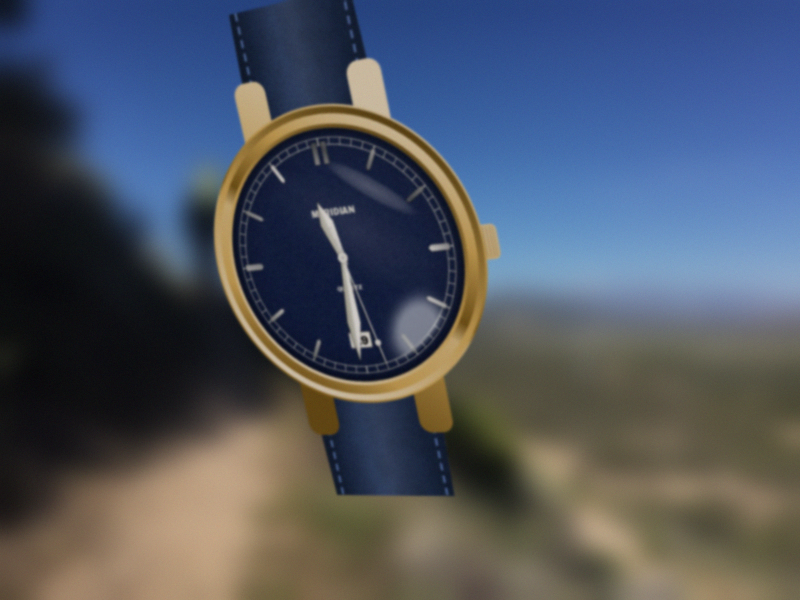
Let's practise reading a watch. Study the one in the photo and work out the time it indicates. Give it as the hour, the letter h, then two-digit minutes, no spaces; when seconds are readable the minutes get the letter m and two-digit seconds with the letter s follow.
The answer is 11h30m28s
